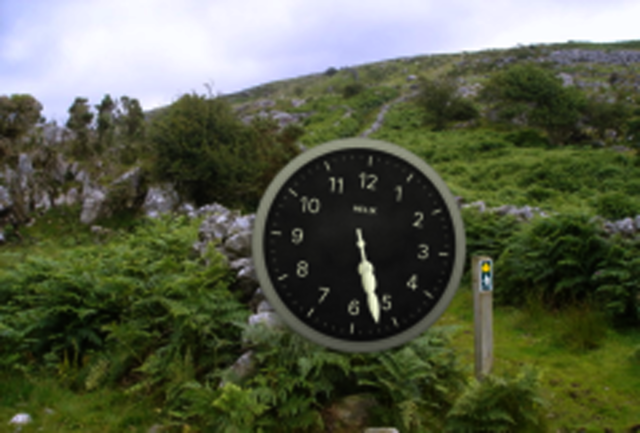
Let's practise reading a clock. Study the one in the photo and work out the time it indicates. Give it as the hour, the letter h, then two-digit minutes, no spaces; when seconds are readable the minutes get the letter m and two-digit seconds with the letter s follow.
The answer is 5h27
